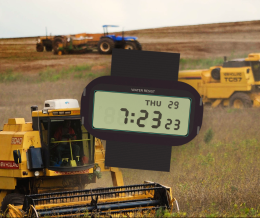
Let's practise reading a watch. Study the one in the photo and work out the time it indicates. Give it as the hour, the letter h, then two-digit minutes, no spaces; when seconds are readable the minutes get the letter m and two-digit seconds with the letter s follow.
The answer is 7h23m23s
